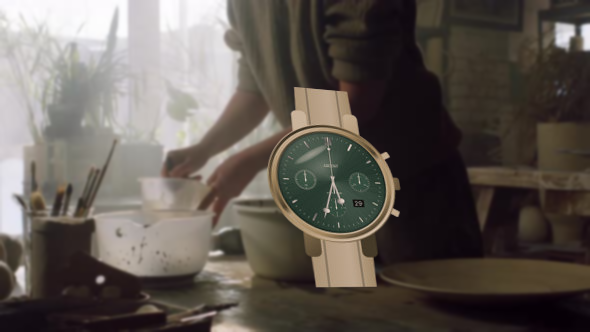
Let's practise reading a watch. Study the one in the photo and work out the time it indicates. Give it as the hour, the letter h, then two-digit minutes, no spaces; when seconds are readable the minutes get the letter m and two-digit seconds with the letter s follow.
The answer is 5h33
